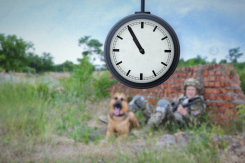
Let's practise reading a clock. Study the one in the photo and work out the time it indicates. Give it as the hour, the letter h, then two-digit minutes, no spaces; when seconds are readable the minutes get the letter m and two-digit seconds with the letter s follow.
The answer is 10h55
